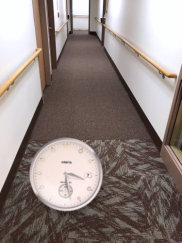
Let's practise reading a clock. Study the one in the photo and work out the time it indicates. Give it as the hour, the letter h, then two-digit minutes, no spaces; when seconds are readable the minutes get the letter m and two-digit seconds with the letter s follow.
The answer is 3h28
